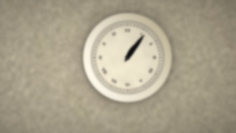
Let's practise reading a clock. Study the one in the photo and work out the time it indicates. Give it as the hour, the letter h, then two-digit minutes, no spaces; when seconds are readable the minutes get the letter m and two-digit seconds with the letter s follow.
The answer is 1h06
